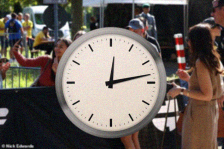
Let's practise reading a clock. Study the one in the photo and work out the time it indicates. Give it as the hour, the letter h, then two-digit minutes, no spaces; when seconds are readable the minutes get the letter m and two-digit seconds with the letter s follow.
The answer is 12h13
